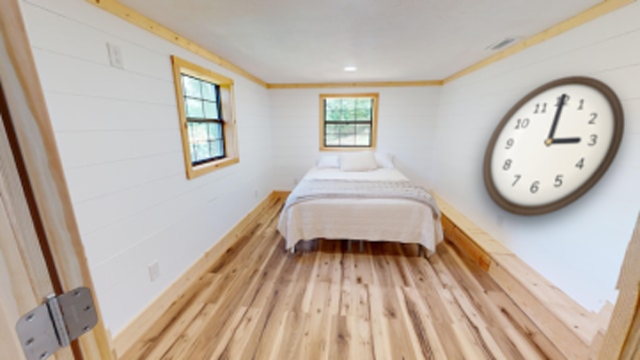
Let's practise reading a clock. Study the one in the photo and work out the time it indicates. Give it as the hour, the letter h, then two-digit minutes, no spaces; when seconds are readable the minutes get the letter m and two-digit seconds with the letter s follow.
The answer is 3h00
